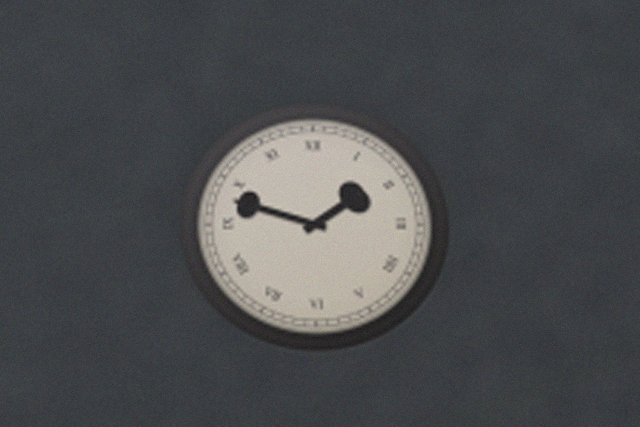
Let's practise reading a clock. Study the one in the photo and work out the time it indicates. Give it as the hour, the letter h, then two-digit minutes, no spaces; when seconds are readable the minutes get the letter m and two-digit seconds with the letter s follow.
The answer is 1h48
